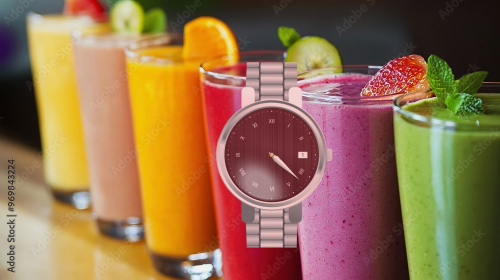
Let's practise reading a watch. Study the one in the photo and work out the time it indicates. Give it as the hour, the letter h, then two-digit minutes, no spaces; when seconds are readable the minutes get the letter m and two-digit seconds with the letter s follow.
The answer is 4h22
